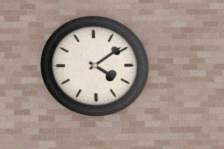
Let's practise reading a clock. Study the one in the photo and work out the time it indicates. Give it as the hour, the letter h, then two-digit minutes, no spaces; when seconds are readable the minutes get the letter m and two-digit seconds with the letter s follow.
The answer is 4h09
